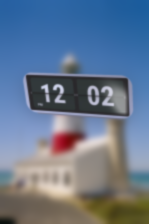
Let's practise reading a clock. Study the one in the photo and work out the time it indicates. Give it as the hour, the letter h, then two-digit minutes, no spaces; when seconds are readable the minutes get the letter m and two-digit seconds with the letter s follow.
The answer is 12h02
